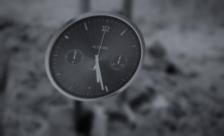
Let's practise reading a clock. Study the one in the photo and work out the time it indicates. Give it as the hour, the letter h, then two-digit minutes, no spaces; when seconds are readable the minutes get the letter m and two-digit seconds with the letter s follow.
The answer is 5h26
